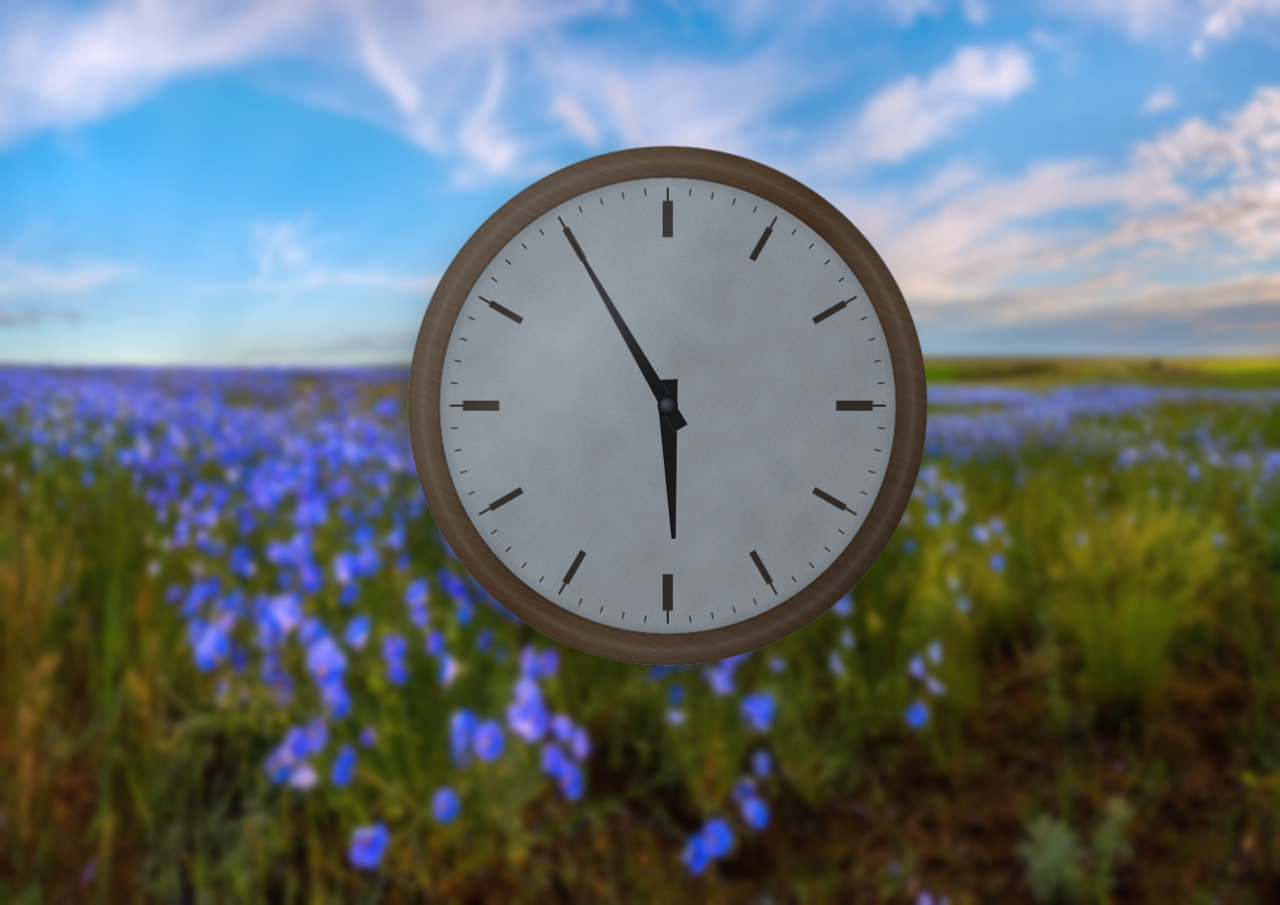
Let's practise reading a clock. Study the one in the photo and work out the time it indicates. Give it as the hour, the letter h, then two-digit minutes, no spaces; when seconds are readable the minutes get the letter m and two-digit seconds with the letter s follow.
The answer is 5h55
